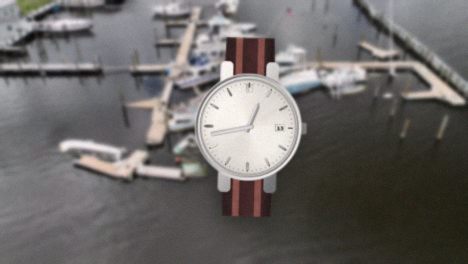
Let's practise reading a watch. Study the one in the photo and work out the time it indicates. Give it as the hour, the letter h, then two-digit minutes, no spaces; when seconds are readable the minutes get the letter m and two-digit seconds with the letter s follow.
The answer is 12h43
